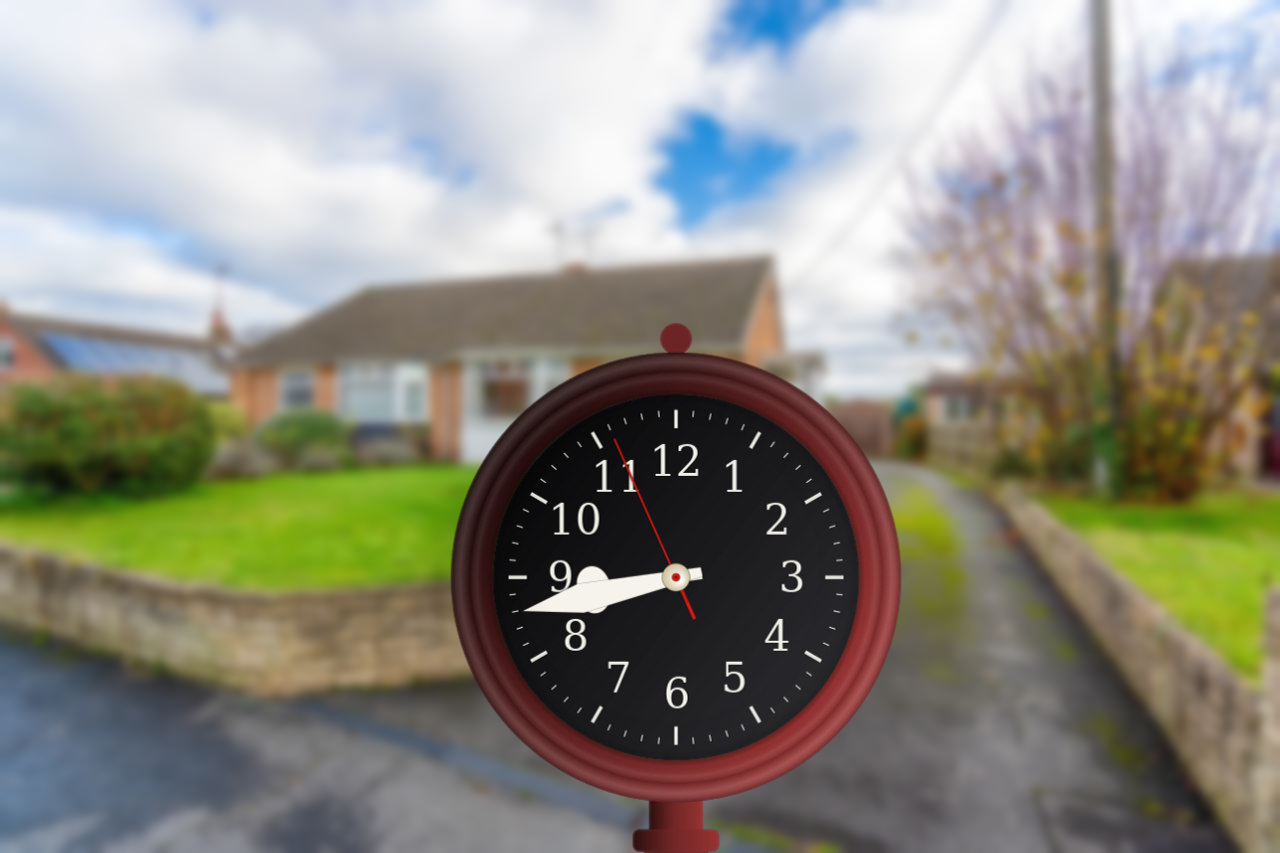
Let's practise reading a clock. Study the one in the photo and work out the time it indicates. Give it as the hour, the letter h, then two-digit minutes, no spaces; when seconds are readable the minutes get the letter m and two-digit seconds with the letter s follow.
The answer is 8h42m56s
